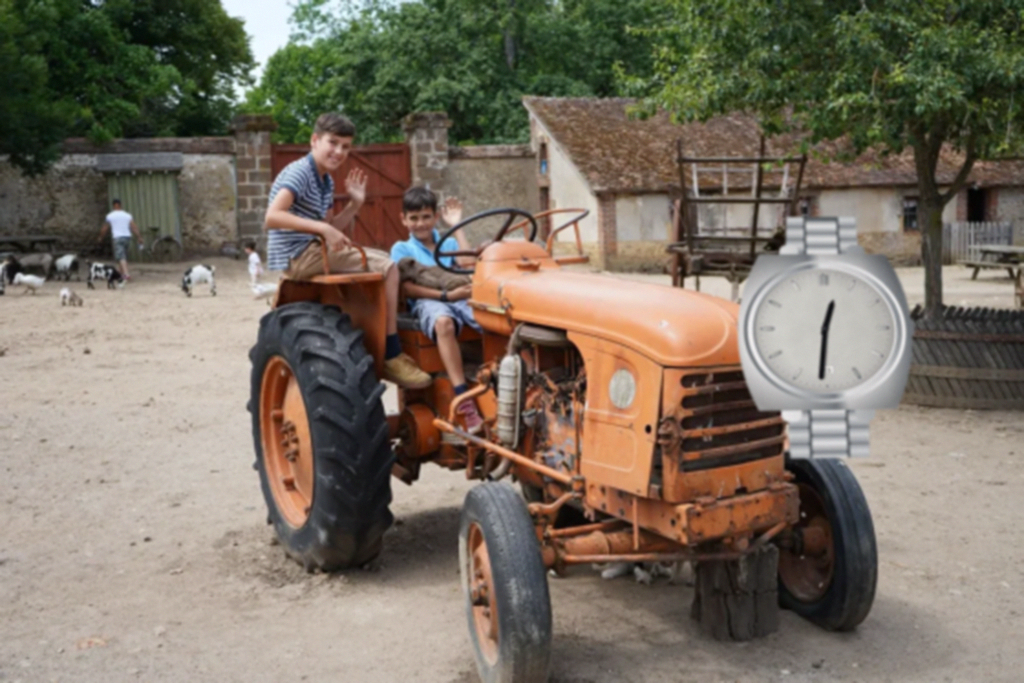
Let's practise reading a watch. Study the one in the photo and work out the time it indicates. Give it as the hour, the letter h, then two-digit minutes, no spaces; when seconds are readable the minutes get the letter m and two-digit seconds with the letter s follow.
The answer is 12h31
